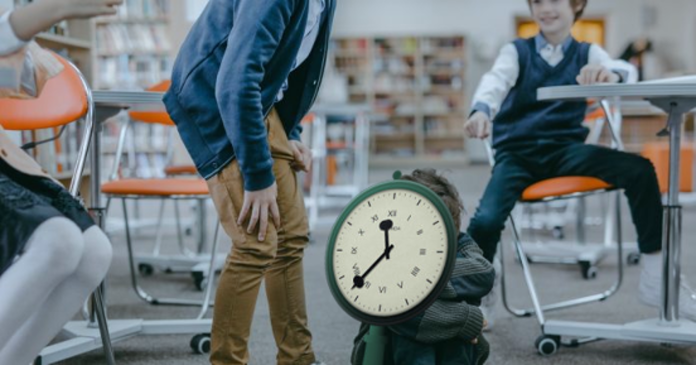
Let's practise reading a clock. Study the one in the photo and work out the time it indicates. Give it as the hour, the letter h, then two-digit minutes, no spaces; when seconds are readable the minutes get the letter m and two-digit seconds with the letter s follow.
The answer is 11h37
